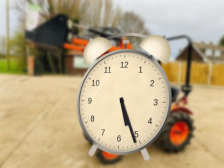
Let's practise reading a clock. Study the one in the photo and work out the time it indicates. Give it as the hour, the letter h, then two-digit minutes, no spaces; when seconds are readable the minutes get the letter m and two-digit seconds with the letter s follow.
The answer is 5h26
